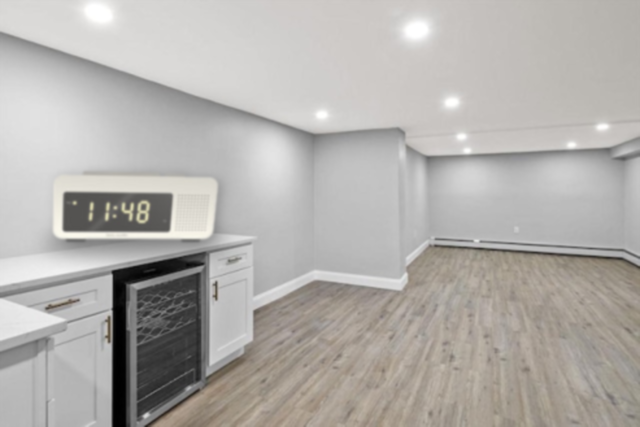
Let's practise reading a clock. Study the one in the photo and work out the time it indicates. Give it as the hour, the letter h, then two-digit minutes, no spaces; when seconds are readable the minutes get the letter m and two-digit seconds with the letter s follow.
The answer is 11h48
